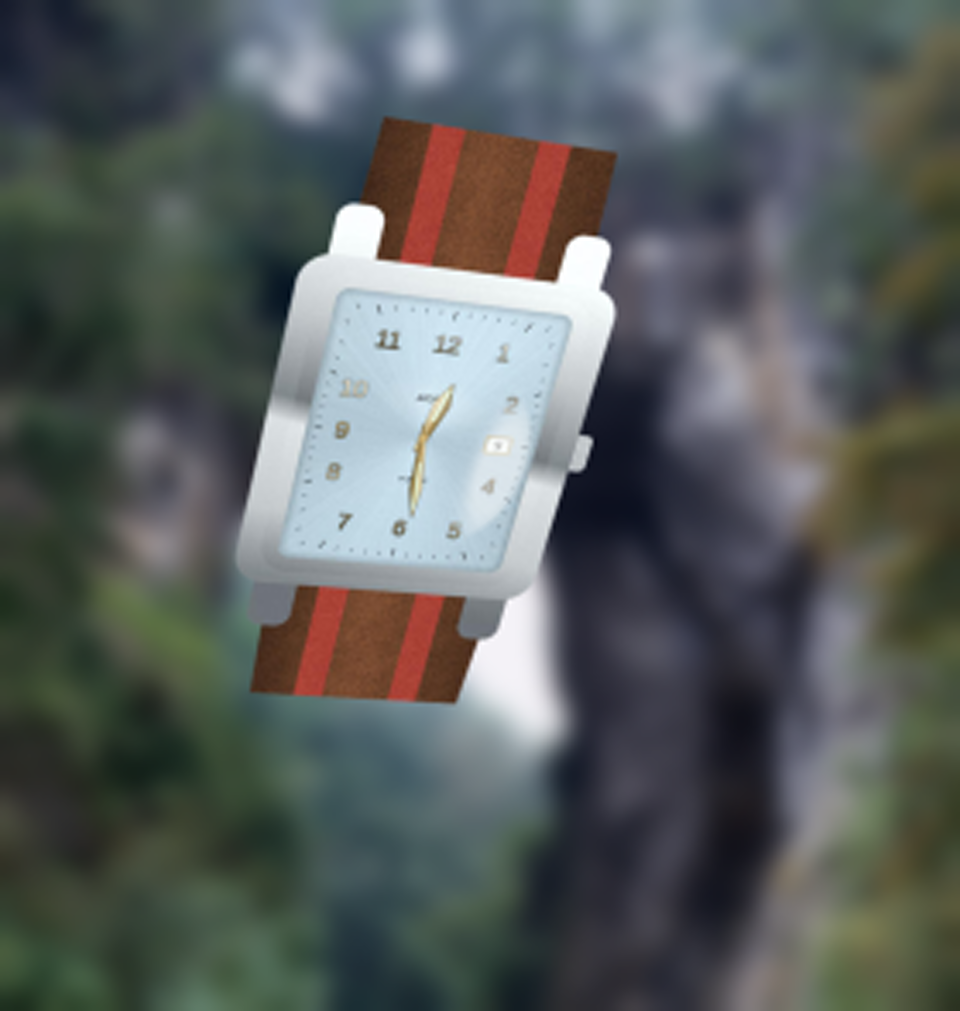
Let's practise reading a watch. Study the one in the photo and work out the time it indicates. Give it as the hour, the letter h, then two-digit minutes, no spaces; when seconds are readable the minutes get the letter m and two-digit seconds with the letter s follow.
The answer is 12h29
